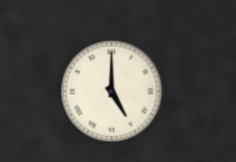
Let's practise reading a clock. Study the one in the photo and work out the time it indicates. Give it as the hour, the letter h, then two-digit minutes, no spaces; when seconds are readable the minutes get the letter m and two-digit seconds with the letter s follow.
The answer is 5h00
